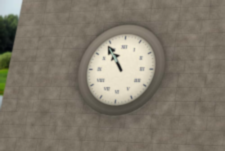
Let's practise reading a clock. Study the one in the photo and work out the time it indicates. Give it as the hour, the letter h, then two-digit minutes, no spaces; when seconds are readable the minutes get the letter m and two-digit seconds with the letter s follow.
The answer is 10h54
